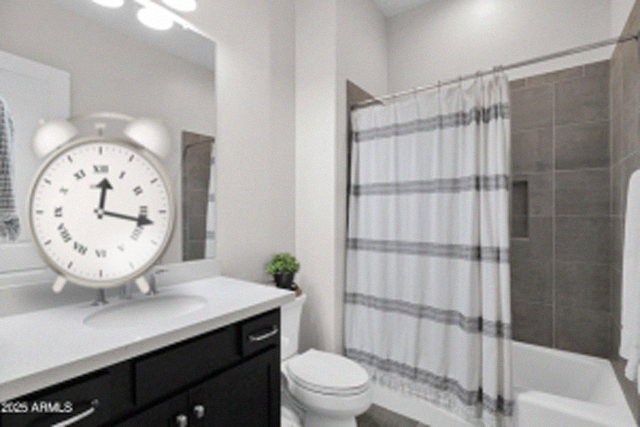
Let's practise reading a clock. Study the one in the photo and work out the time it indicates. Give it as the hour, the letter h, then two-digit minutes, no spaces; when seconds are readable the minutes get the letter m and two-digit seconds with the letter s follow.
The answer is 12h17
